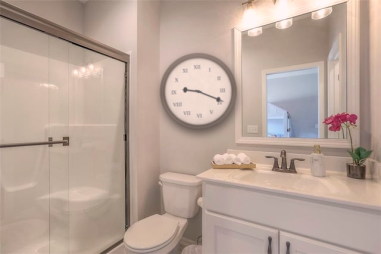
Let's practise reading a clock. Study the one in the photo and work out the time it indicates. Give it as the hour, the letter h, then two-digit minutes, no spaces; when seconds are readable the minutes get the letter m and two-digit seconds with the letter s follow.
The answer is 9h19
